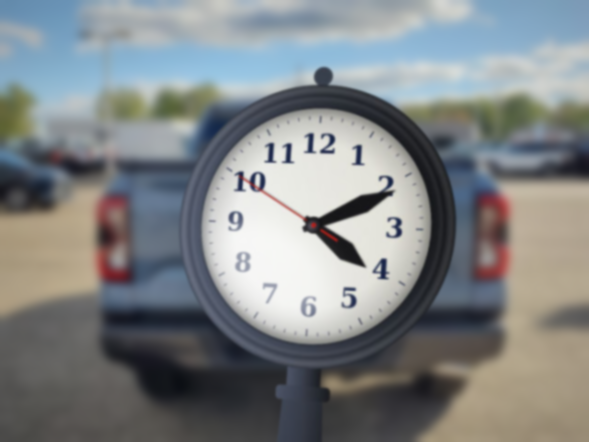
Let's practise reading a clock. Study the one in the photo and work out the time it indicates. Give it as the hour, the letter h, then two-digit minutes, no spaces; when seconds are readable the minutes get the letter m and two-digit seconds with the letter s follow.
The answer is 4h10m50s
